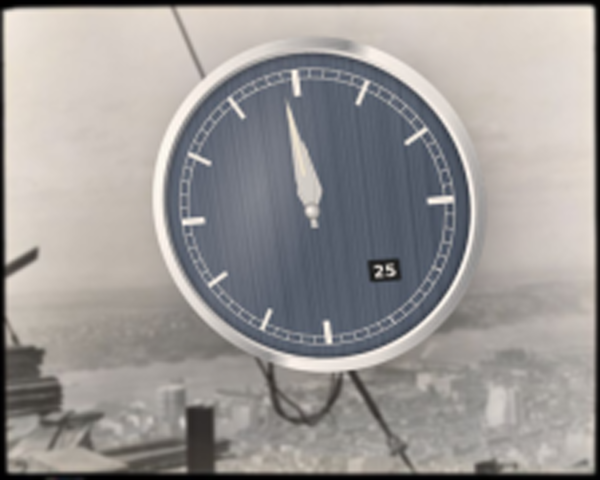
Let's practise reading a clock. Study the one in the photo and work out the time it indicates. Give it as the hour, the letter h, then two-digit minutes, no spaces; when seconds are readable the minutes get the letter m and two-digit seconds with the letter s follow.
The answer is 11h59
